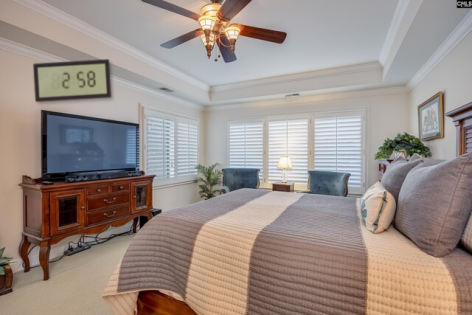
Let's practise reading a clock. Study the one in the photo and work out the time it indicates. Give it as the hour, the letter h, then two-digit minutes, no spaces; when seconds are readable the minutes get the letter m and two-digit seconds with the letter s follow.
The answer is 2h58
